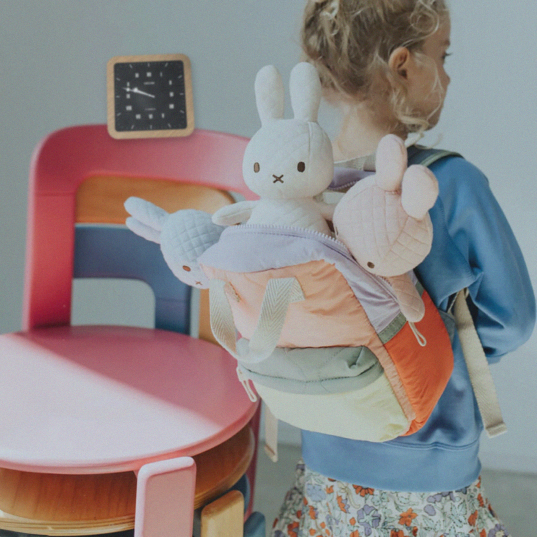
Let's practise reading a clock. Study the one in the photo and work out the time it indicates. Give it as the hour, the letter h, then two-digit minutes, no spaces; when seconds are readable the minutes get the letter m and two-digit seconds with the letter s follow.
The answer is 9h48
